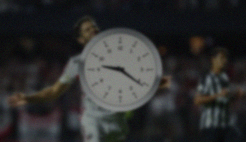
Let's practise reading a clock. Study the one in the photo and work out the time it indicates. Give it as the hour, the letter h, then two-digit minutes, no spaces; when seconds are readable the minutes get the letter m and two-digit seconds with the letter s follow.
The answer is 9h21
